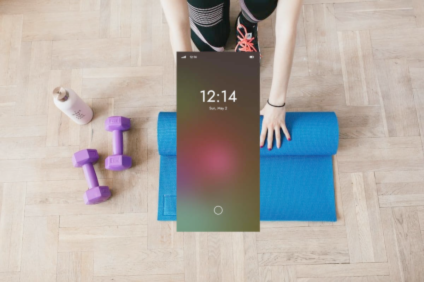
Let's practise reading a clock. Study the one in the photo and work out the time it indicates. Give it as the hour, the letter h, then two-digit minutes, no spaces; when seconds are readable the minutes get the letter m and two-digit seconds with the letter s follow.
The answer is 12h14
